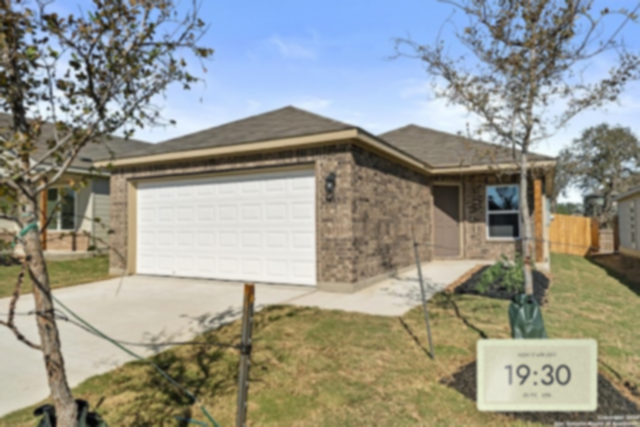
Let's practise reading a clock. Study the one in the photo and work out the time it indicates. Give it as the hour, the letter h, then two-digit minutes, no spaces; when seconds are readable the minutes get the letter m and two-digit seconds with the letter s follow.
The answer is 19h30
